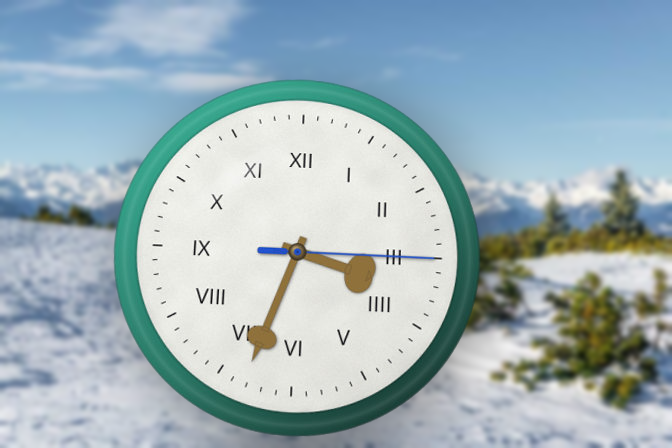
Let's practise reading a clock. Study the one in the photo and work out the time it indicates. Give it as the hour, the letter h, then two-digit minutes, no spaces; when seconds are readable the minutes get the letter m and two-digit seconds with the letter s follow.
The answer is 3h33m15s
